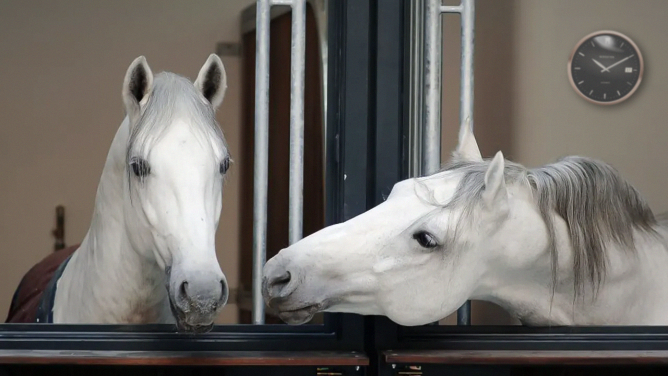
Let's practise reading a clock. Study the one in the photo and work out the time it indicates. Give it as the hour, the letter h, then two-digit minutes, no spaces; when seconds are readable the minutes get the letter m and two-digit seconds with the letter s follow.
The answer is 10h10
